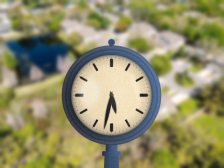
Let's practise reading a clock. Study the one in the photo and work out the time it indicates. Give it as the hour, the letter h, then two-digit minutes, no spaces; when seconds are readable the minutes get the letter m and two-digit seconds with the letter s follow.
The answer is 5h32
